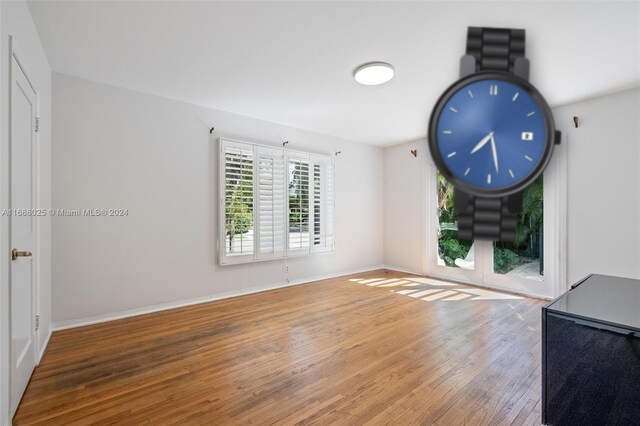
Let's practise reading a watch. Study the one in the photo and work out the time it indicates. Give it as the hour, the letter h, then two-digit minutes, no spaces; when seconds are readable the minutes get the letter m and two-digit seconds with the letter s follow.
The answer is 7h28
